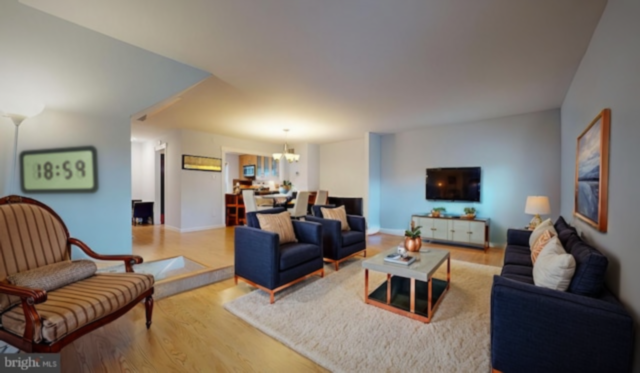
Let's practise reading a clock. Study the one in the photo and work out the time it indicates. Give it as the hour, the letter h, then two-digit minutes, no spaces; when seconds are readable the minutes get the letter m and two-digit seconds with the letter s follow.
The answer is 18h59
